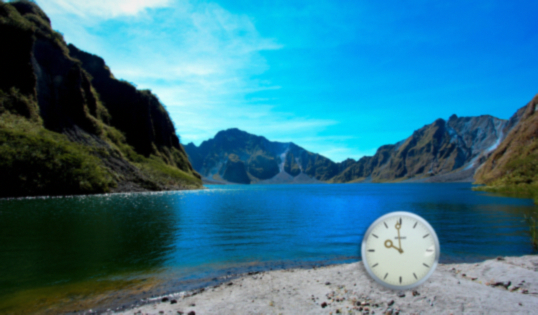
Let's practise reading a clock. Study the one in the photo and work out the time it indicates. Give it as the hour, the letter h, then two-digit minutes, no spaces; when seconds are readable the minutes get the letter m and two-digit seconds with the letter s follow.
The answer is 9h59
